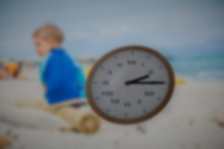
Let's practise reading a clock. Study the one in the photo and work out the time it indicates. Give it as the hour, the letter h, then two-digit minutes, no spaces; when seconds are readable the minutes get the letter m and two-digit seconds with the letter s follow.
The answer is 2h15
